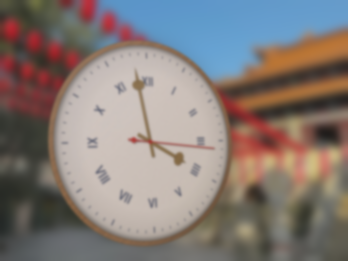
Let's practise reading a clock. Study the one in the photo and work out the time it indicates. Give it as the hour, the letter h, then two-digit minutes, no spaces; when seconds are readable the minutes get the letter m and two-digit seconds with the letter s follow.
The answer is 3h58m16s
